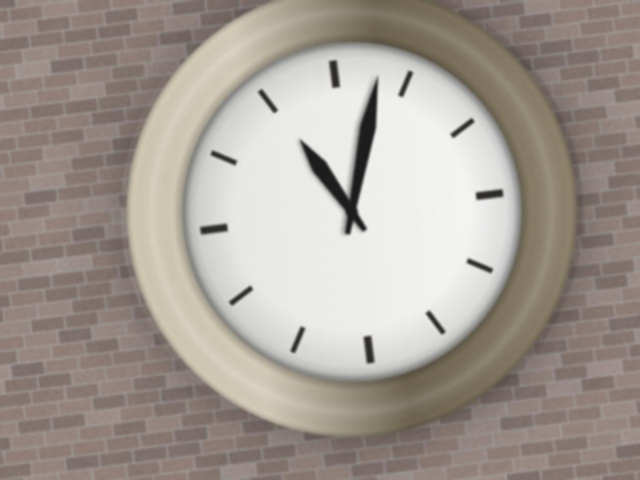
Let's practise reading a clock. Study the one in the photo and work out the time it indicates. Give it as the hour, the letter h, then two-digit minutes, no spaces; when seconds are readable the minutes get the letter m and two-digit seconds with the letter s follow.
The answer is 11h03
